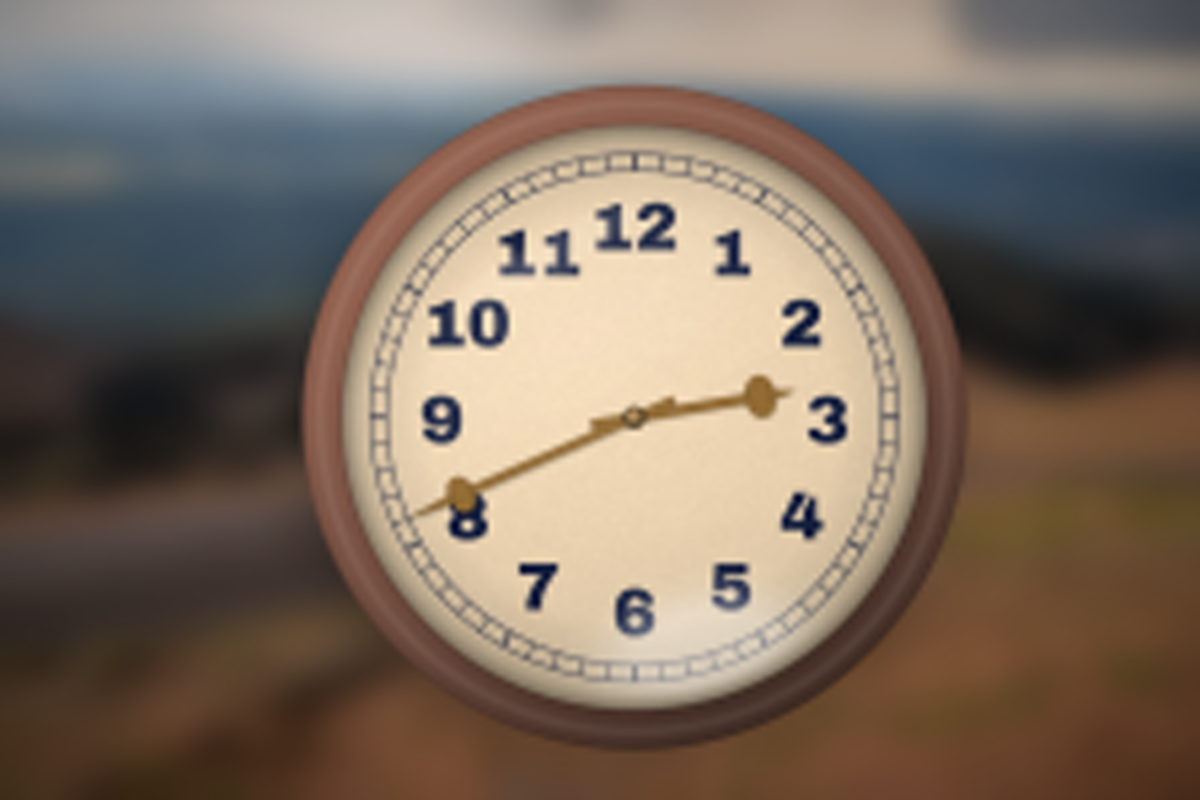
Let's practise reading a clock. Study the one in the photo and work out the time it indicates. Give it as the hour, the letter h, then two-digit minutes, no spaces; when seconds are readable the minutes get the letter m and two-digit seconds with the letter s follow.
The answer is 2h41
